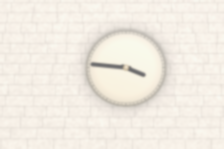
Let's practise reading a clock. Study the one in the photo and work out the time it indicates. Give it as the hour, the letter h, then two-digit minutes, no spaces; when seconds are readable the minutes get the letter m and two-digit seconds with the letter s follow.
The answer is 3h46
